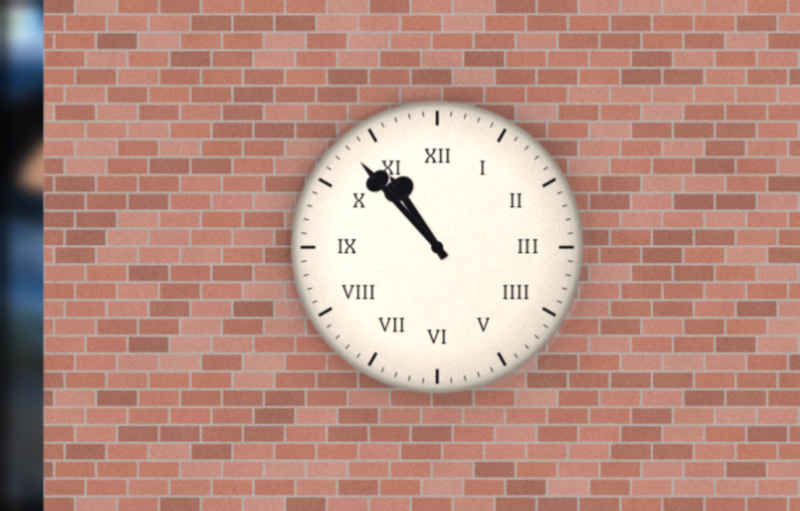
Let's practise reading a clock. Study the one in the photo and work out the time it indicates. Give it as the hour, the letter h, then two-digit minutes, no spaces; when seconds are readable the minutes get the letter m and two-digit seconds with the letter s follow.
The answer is 10h53
